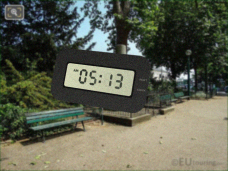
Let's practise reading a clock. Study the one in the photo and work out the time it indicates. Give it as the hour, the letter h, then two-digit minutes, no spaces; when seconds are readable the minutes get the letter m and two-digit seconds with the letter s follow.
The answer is 5h13
